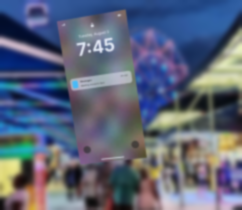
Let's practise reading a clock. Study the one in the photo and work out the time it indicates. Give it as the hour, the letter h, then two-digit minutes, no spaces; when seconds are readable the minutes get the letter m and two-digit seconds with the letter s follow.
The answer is 7h45
